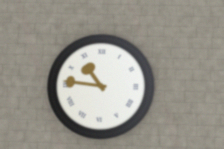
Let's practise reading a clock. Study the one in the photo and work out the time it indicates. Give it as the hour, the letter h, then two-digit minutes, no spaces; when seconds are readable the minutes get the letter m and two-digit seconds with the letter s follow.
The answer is 10h46
